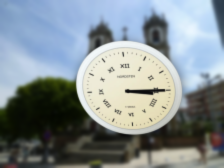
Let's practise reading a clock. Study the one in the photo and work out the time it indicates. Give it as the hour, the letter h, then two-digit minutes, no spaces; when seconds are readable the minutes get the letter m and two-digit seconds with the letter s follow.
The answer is 3h15
